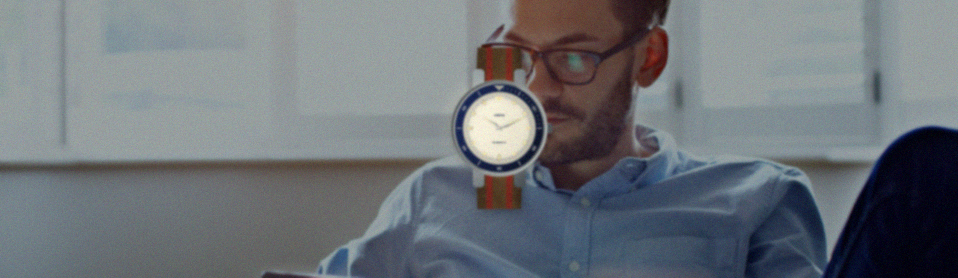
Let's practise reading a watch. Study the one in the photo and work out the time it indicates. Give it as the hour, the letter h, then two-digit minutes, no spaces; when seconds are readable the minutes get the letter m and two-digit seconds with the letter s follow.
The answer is 10h11
